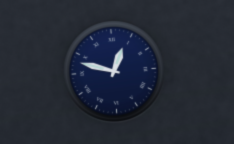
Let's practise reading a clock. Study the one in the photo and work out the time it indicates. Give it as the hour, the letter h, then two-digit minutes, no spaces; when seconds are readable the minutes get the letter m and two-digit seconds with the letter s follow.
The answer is 12h48
